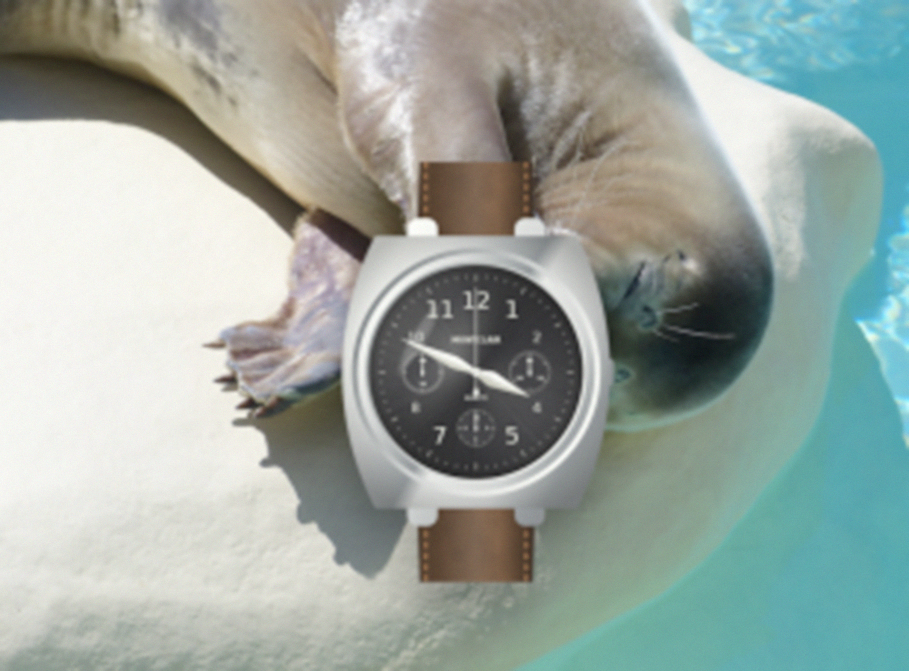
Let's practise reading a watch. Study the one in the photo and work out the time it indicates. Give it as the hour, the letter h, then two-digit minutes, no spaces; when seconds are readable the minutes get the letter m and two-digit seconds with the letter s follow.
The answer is 3h49
